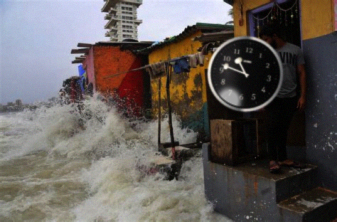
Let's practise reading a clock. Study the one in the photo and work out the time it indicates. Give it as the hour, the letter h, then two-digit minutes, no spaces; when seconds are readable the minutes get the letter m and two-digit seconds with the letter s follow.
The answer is 10h47
